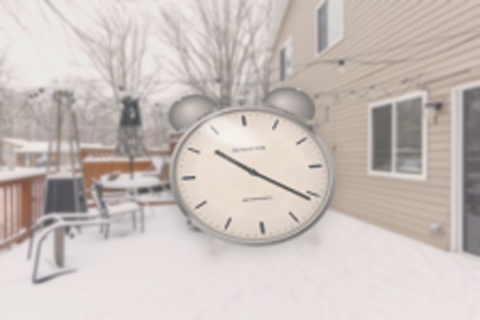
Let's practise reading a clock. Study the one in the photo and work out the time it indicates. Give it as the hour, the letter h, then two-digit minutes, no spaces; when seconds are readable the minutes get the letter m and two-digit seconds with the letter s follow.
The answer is 10h21
